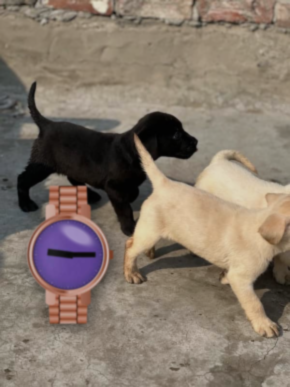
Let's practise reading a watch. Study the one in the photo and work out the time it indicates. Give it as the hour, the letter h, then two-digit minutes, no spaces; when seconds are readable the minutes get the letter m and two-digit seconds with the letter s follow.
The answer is 9h15
